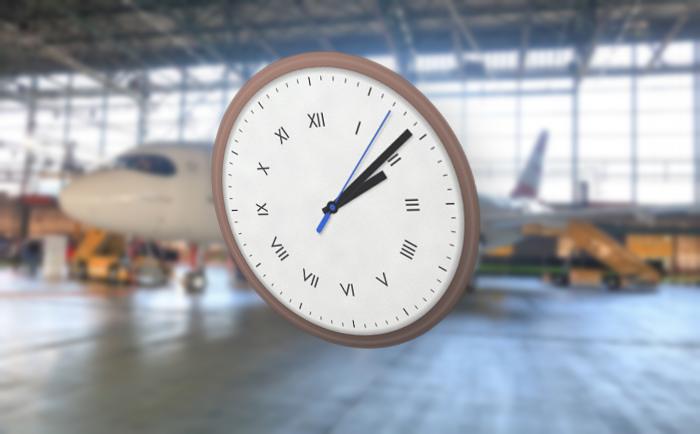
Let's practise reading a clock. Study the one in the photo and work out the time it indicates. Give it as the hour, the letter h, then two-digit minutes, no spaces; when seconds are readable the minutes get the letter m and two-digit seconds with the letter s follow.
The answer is 2h09m07s
